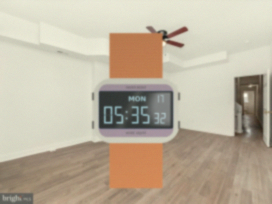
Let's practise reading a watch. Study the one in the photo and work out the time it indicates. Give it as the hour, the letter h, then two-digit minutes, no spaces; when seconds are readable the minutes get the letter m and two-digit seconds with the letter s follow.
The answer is 5h35m32s
